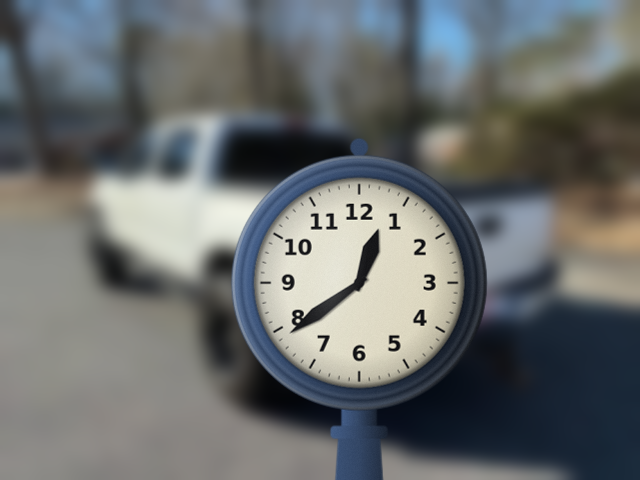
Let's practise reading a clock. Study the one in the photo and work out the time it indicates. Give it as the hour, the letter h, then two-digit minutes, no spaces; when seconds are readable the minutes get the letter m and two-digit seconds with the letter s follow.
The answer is 12h39
